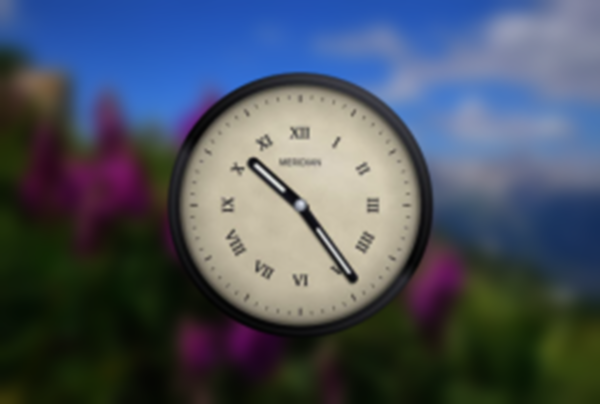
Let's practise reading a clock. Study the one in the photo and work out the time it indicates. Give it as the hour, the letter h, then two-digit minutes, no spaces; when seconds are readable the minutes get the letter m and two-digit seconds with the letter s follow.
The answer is 10h24
